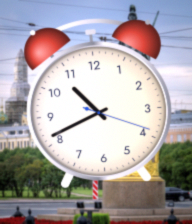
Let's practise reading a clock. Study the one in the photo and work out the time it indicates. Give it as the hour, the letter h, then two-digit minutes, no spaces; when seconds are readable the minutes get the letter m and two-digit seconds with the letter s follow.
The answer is 10h41m19s
